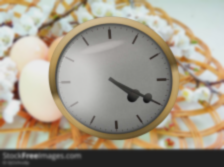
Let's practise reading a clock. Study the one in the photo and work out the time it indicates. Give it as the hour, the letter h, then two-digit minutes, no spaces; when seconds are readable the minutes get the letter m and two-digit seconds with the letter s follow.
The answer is 4h20
